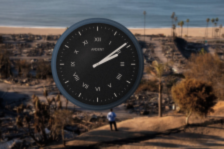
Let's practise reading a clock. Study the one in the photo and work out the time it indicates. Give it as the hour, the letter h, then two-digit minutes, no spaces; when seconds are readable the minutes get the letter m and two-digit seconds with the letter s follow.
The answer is 2h09
